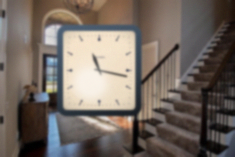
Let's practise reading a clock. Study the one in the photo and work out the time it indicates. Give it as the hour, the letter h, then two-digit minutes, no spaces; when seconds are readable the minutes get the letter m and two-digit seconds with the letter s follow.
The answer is 11h17
